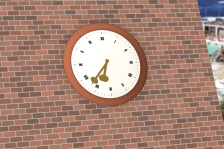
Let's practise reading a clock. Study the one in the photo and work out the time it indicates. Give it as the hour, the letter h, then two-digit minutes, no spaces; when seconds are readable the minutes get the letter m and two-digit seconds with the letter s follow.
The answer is 6h37
